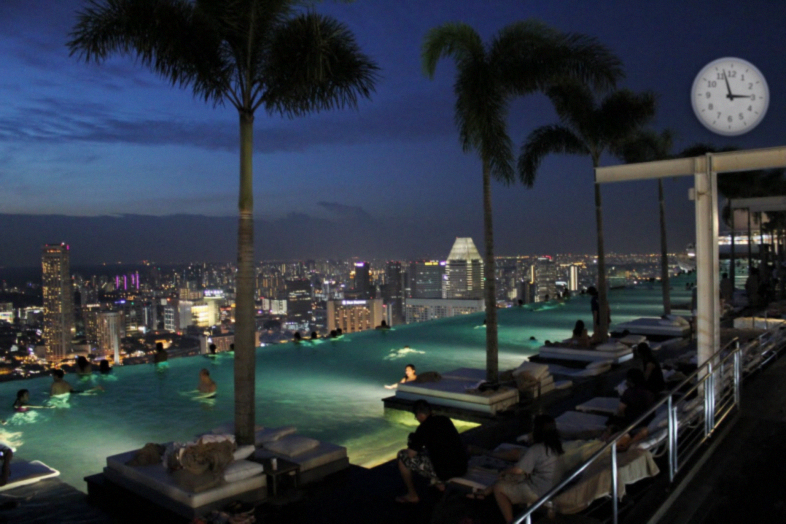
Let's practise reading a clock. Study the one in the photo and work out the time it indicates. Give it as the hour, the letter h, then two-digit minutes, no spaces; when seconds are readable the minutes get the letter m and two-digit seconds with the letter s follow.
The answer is 2h57
